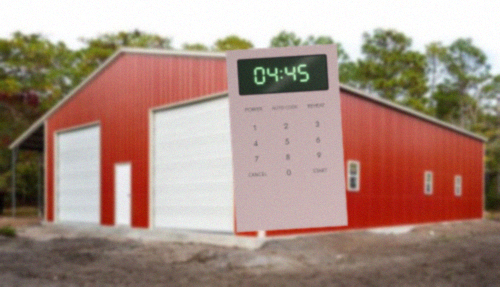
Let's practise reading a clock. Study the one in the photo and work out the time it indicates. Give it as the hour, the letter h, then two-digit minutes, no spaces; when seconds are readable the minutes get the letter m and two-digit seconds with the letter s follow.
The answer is 4h45
